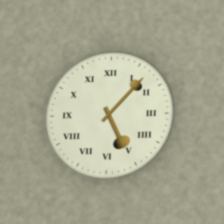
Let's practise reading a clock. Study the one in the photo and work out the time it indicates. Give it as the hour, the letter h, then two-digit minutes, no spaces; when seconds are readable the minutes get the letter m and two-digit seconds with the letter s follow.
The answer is 5h07
